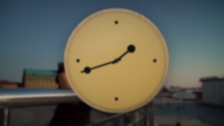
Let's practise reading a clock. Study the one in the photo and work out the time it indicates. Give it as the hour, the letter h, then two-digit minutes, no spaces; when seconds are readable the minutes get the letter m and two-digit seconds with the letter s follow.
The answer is 1h42
